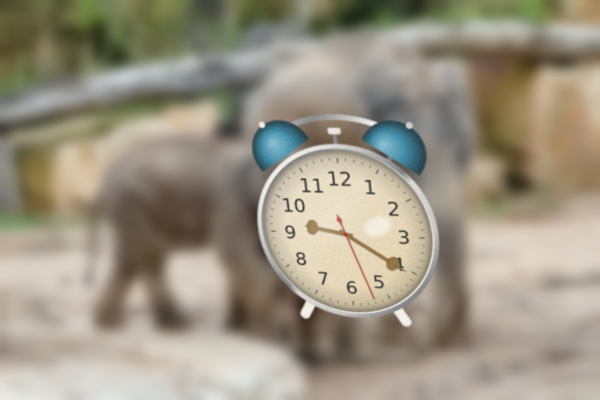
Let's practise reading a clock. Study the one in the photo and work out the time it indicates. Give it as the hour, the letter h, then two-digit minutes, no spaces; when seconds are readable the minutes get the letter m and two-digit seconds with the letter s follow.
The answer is 9h20m27s
